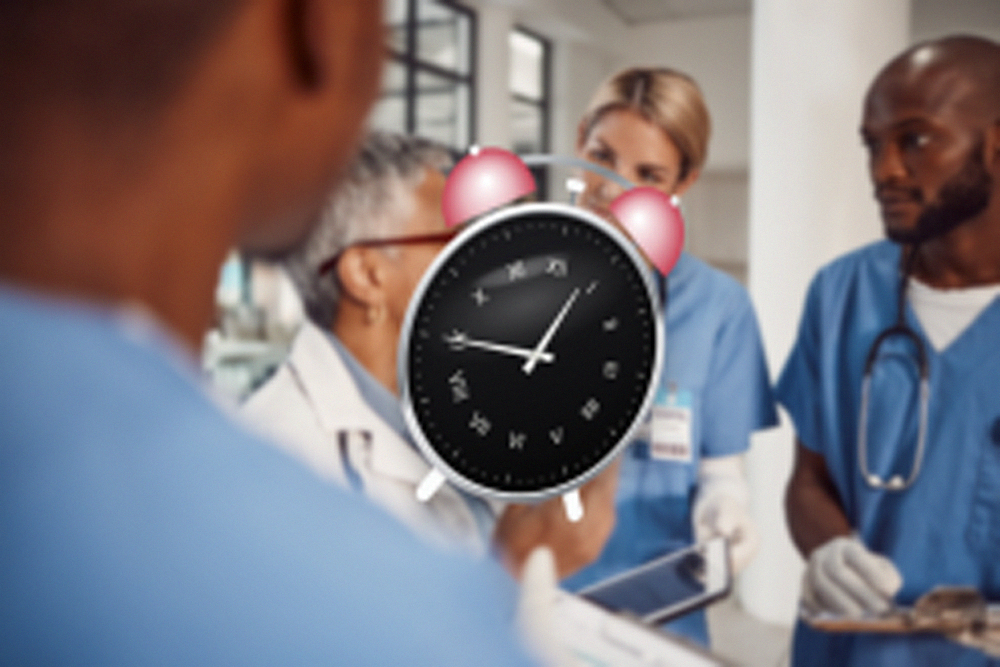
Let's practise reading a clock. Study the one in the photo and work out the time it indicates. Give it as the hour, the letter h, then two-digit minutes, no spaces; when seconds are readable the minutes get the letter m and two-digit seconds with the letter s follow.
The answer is 12h45
